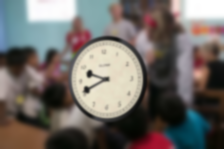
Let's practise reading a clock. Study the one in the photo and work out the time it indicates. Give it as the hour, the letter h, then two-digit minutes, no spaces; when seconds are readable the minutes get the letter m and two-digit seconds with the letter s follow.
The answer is 9h41
